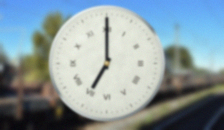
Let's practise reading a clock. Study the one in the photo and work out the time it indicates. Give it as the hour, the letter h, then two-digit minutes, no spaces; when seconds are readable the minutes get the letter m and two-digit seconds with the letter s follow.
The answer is 7h00
